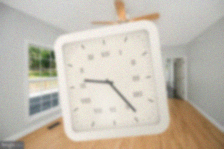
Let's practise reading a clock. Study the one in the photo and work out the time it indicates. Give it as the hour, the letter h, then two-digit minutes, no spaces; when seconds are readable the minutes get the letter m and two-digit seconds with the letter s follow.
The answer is 9h24
